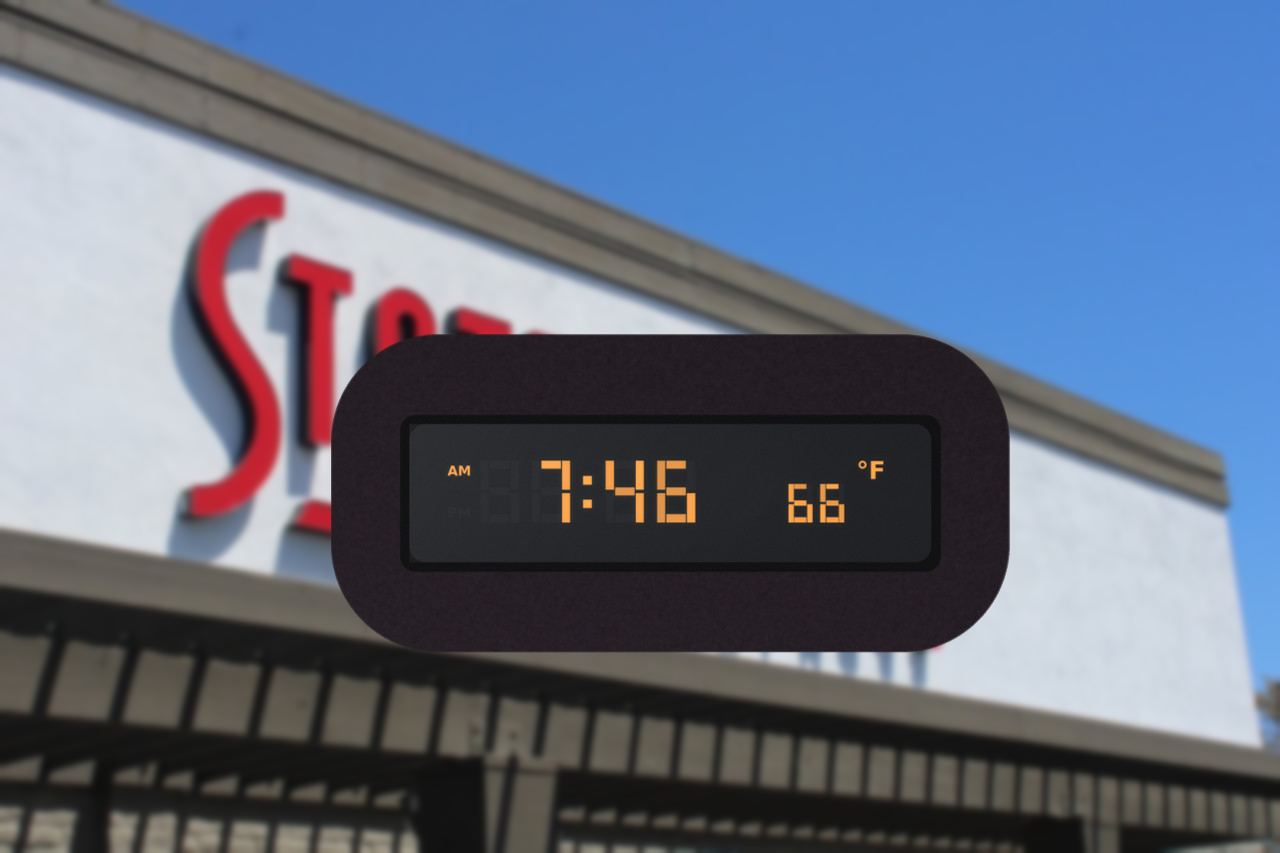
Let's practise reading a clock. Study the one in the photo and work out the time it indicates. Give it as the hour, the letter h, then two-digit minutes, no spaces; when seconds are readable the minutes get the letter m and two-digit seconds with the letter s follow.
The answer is 7h46
